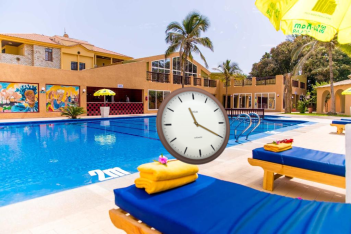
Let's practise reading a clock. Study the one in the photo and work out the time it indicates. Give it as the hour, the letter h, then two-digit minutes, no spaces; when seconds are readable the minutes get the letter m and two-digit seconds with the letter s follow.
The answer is 11h20
